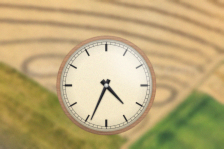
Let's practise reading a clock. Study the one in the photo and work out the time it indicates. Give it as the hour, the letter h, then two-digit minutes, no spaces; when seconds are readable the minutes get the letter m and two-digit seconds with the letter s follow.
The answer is 4h34
